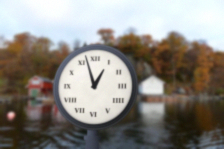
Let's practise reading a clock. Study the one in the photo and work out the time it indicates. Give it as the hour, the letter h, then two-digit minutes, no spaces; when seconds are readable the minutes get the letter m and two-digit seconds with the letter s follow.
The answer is 12h57
